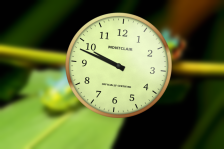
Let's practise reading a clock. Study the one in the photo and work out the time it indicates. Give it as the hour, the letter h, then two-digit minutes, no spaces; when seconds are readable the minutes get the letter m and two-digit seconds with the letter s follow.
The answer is 9h48
